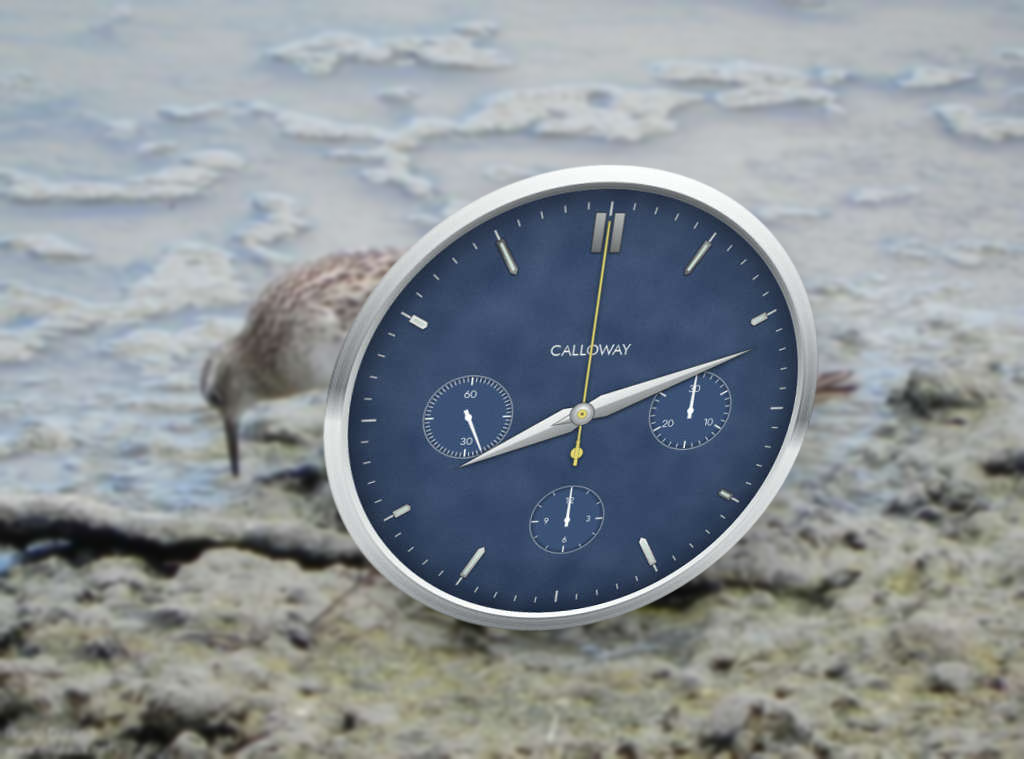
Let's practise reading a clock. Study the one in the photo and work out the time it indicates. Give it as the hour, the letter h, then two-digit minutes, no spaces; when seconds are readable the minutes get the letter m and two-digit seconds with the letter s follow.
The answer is 8h11m26s
